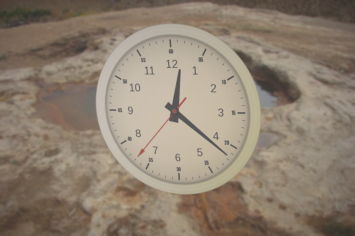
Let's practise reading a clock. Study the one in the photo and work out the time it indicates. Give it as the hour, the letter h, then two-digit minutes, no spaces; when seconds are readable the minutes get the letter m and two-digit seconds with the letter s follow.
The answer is 12h21m37s
